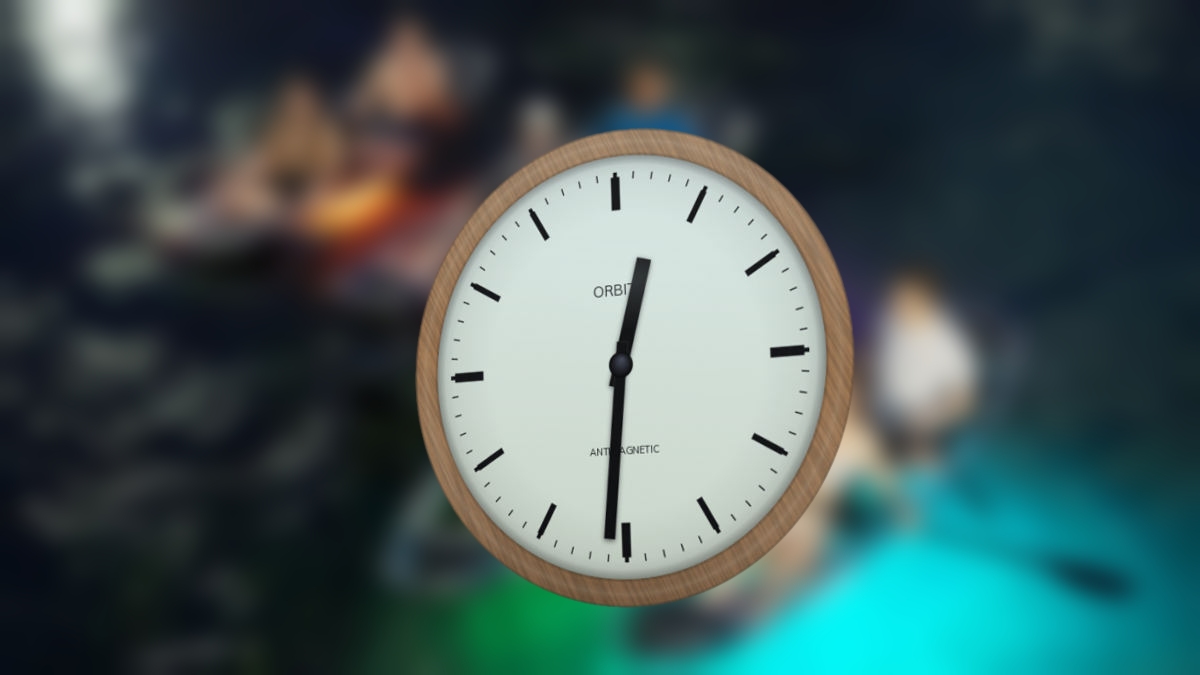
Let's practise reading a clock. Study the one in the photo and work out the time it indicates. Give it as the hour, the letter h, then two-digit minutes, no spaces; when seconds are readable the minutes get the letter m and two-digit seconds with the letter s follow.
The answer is 12h31
